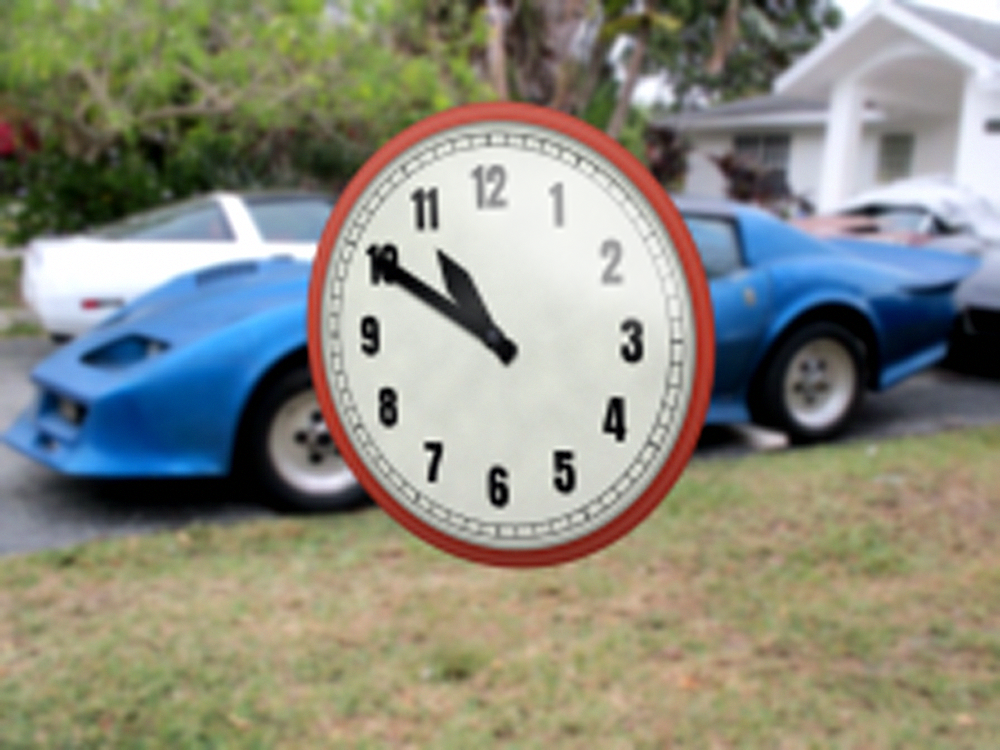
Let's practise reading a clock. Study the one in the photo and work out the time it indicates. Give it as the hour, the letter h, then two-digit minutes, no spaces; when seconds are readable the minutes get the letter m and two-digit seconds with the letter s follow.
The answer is 10h50
